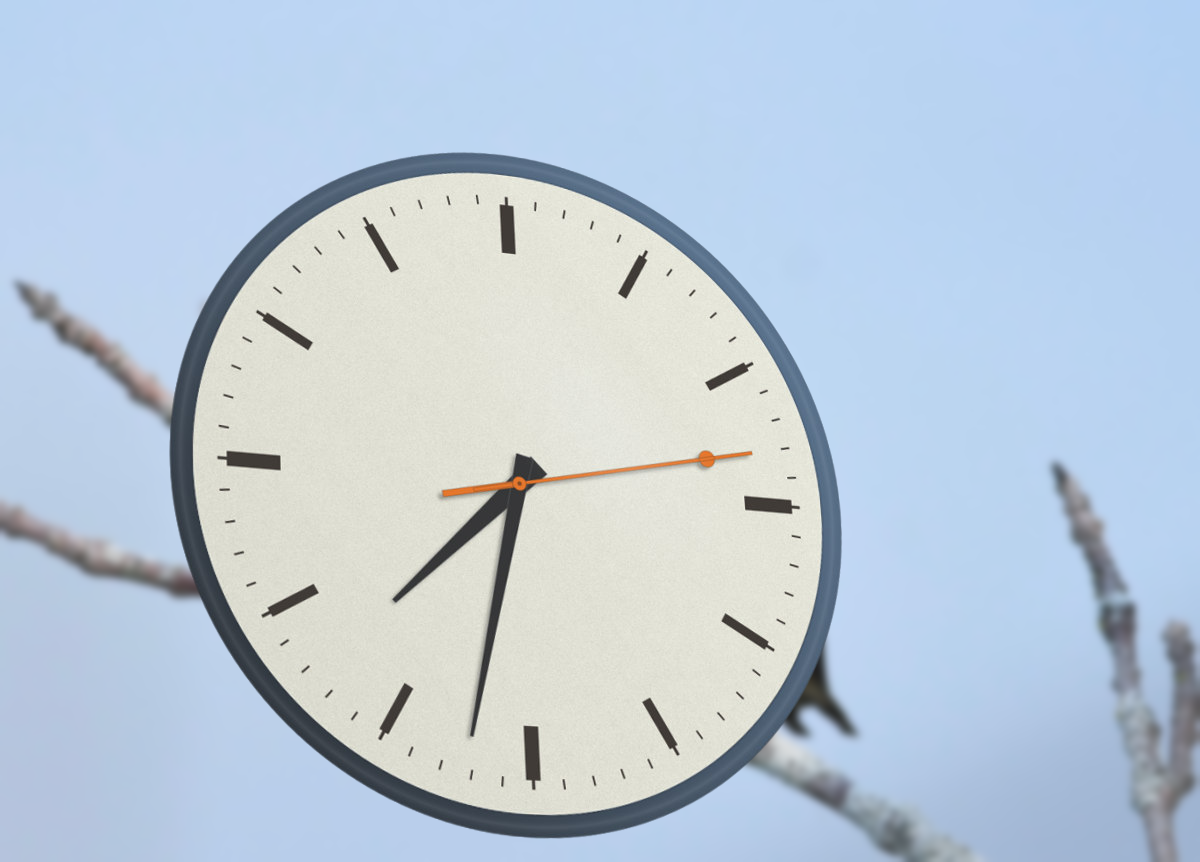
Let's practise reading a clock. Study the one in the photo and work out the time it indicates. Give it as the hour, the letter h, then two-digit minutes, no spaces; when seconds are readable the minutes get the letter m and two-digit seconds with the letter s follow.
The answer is 7h32m13s
